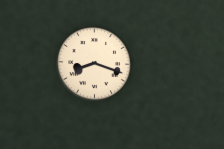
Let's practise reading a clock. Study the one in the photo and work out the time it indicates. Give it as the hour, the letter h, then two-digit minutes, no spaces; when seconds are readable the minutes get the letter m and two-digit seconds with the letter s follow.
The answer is 8h18
